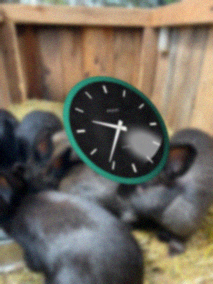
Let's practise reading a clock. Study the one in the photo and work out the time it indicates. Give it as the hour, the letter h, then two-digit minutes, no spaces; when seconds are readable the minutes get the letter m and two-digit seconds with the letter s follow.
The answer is 9h36
